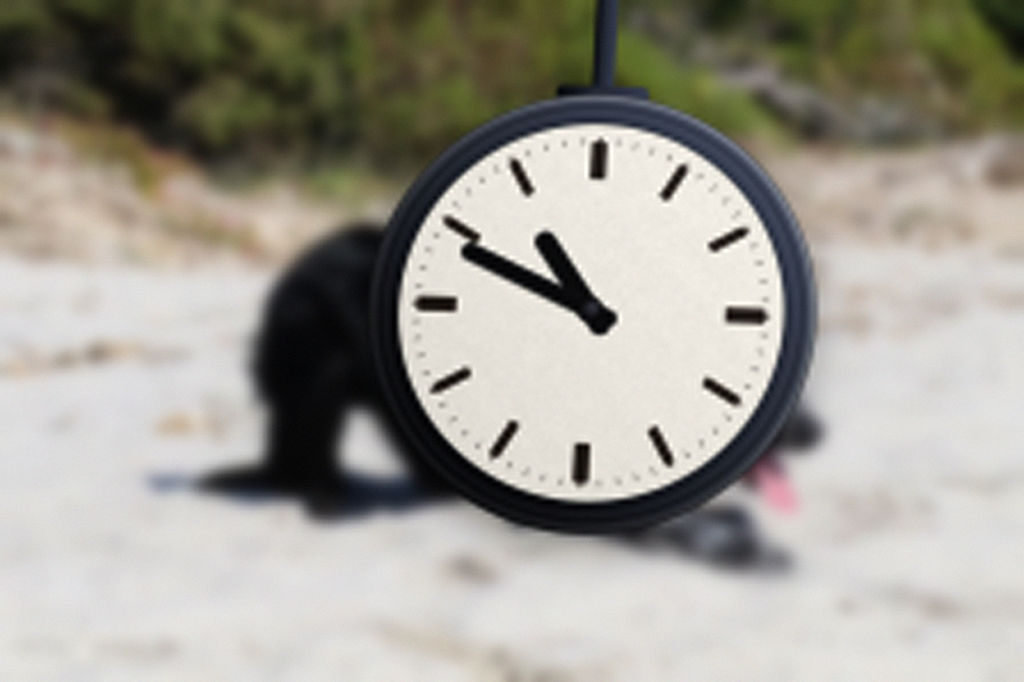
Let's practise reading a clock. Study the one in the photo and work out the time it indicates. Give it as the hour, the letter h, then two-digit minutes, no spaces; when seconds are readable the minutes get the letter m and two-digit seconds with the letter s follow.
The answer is 10h49
